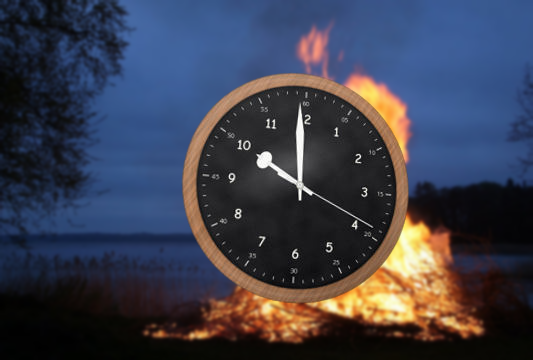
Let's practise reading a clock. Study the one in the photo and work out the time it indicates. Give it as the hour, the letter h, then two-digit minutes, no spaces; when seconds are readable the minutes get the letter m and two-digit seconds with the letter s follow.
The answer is 9h59m19s
